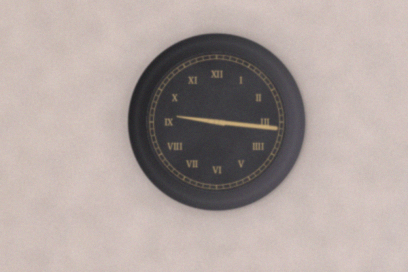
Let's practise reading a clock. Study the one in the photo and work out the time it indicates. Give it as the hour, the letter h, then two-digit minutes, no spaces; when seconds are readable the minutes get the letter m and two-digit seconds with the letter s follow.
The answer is 9h16
